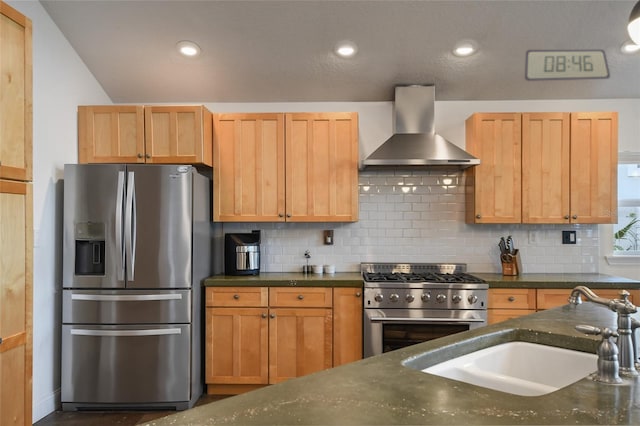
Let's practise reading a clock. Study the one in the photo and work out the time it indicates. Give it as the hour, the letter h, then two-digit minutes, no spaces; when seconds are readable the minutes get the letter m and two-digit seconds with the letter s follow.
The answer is 8h46
